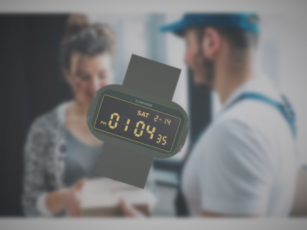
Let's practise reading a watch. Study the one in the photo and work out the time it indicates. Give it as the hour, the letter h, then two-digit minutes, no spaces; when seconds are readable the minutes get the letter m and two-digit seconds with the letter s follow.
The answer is 1h04m35s
